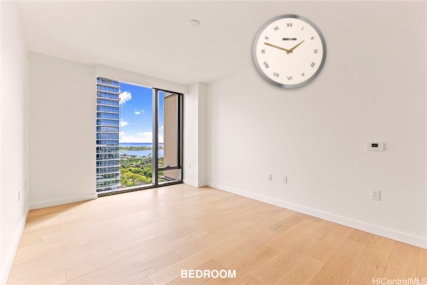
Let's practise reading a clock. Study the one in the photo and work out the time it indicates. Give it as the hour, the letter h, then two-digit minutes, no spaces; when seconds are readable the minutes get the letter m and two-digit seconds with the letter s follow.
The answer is 1h48
